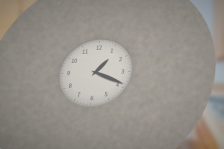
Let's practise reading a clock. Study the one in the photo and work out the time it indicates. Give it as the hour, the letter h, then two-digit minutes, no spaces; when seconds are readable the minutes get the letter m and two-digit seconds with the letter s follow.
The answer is 1h19
